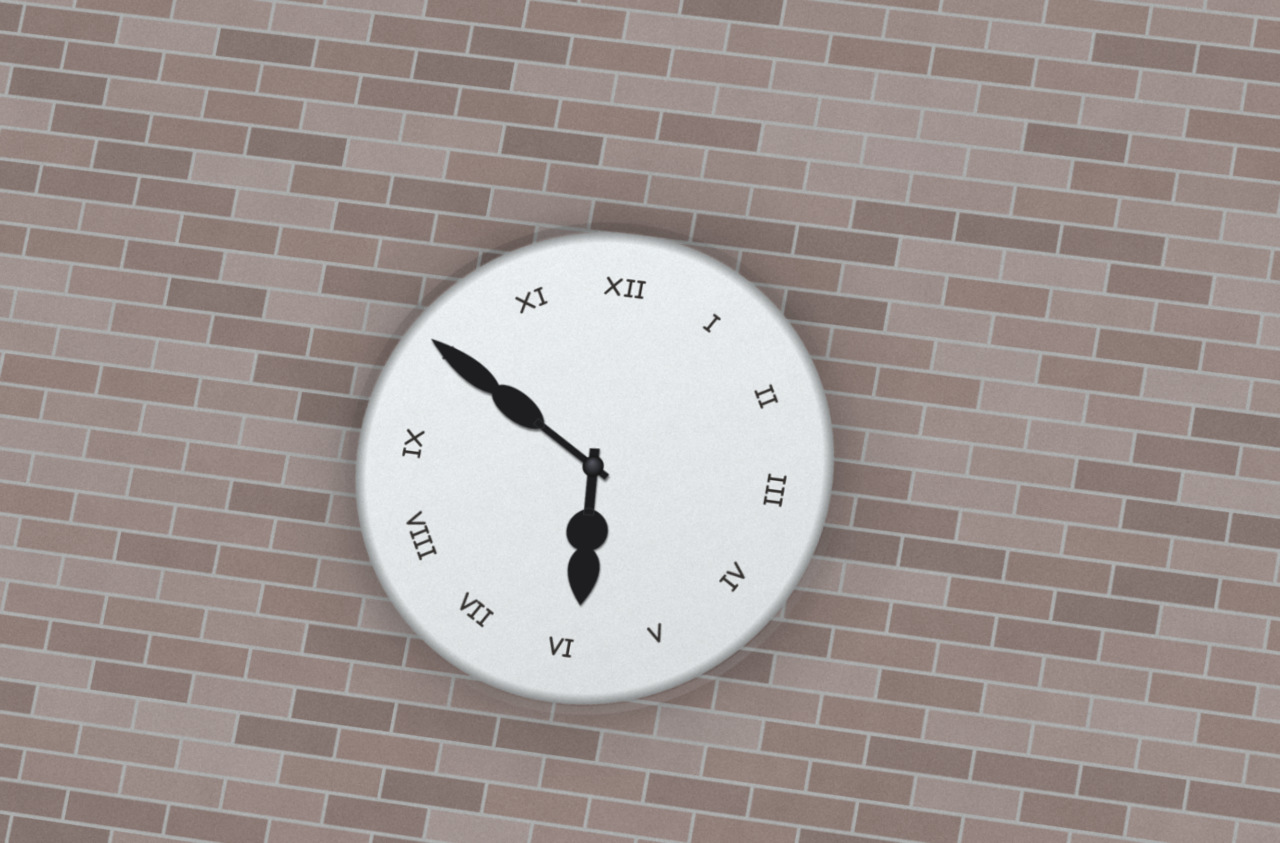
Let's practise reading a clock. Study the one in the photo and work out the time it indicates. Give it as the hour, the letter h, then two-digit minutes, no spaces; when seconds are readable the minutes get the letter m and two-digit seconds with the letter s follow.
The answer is 5h50
